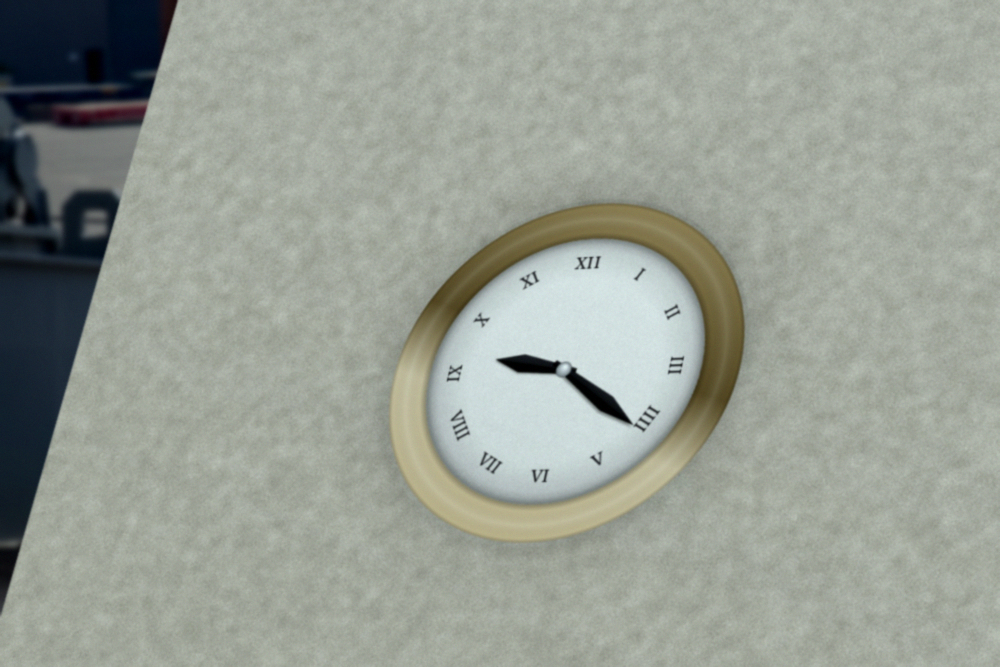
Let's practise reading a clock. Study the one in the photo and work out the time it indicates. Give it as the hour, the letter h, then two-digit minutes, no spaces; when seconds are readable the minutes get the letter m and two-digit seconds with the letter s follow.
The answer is 9h21
